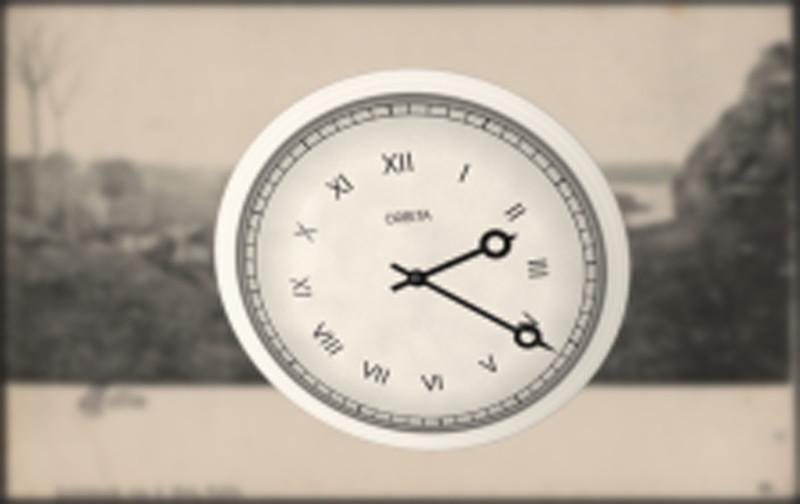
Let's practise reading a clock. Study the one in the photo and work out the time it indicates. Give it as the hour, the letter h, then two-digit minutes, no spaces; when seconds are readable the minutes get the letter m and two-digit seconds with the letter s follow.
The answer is 2h21
